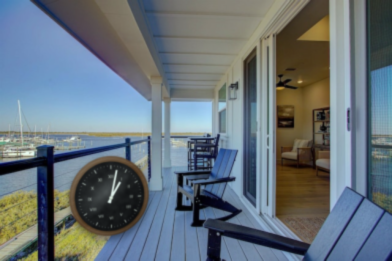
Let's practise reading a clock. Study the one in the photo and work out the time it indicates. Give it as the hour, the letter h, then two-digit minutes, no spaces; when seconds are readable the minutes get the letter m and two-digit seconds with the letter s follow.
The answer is 1h02
